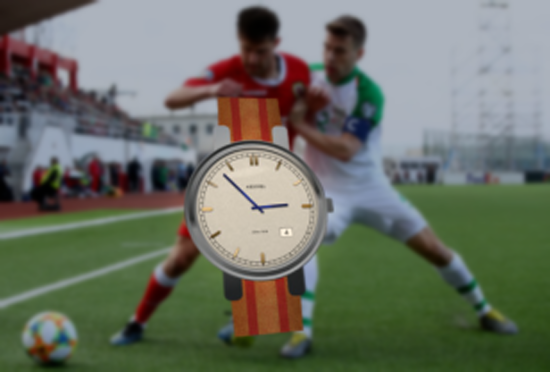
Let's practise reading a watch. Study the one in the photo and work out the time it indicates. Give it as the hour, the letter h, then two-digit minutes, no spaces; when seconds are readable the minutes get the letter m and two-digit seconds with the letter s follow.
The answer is 2h53
